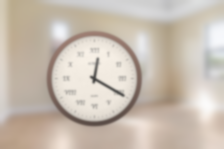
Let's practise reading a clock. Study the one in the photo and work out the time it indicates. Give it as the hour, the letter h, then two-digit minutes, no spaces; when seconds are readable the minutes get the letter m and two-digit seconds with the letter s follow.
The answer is 12h20
